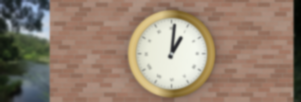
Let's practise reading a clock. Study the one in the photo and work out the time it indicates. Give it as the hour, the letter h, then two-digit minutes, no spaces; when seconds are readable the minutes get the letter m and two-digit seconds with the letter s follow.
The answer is 1h01
